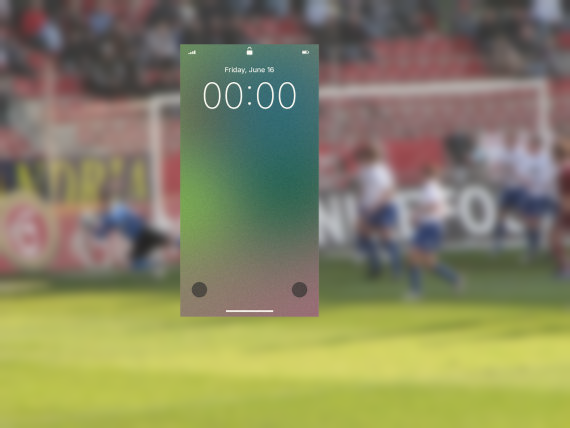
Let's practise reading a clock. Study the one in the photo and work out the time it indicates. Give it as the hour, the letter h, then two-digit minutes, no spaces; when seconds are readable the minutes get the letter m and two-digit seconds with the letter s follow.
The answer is 0h00
